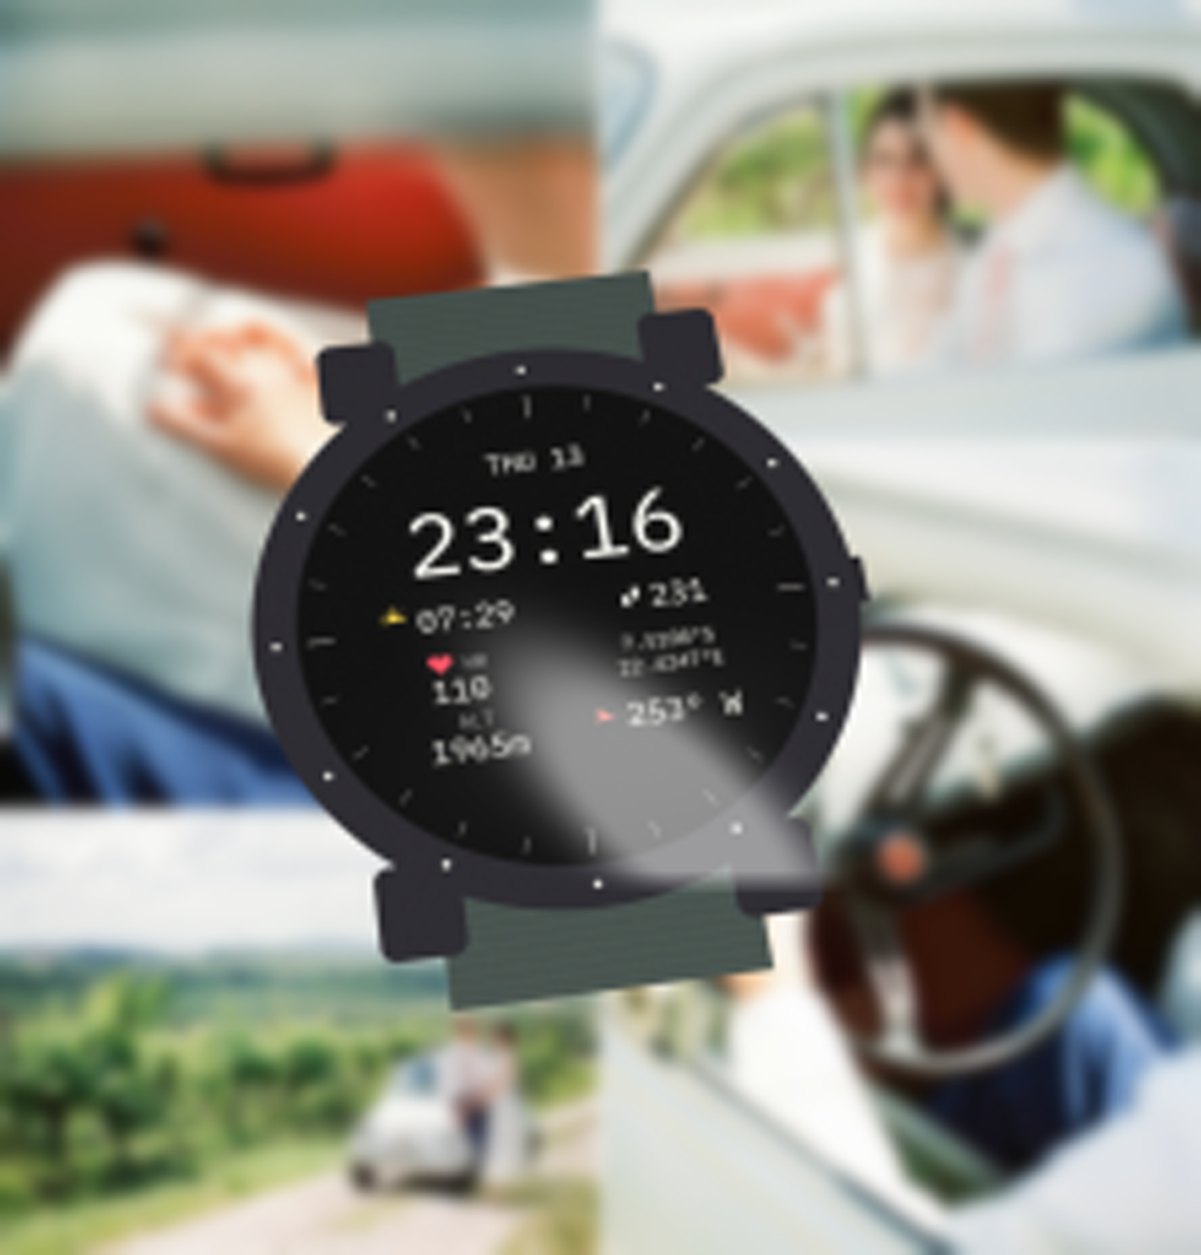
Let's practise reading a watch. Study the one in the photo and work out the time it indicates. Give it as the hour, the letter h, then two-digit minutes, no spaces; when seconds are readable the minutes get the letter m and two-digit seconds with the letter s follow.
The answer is 23h16
